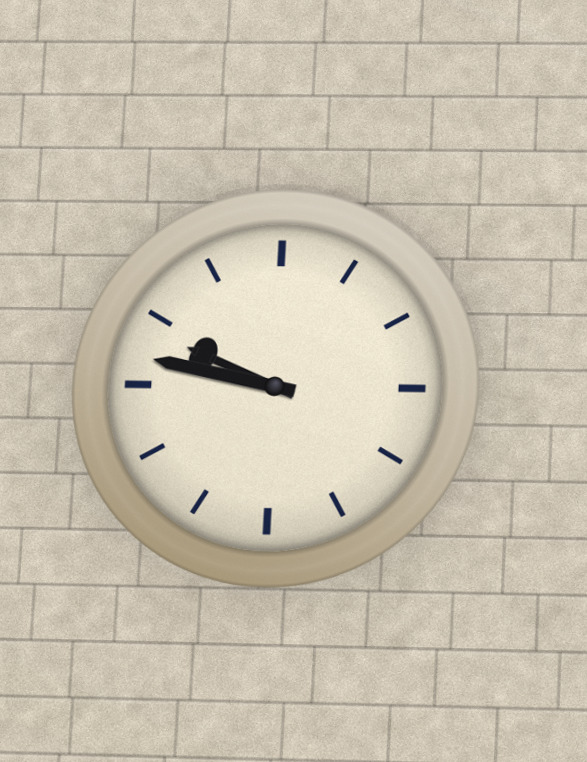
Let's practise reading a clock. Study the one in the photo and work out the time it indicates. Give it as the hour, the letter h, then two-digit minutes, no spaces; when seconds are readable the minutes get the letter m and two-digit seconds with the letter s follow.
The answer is 9h47
